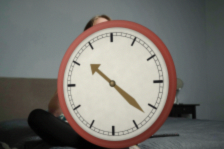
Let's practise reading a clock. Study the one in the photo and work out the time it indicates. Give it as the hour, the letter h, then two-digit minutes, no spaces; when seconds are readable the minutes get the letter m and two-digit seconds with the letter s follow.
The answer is 10h22
